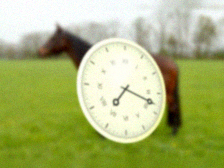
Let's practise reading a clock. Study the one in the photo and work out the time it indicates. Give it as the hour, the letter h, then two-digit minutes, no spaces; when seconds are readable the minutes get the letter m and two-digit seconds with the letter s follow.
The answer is 7h18
